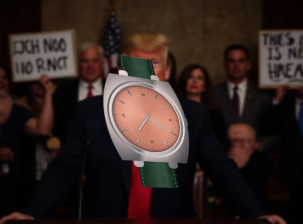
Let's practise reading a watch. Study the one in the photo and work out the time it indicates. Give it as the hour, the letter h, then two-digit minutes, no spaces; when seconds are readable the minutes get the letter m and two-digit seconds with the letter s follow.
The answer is 7h20
